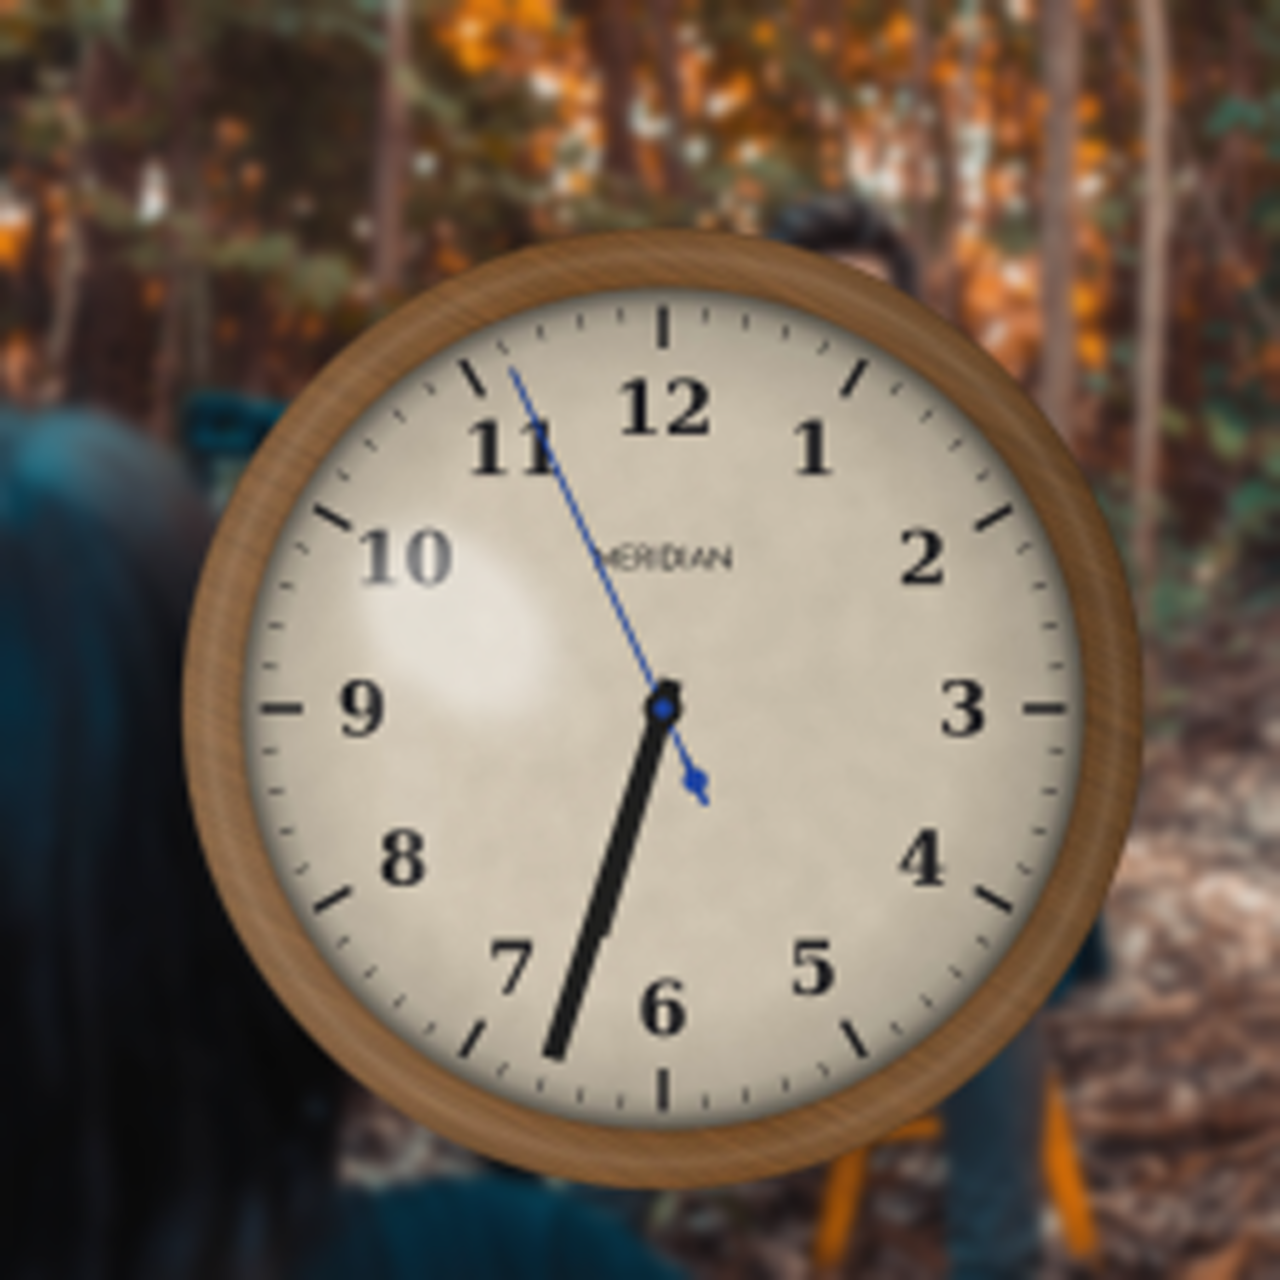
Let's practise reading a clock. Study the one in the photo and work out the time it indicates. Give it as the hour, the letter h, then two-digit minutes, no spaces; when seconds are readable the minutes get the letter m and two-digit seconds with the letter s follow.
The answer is 6h32m56s
